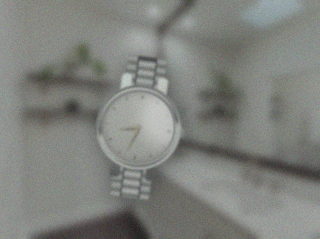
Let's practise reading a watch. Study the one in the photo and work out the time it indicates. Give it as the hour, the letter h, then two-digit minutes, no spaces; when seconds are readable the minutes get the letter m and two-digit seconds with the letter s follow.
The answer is 8h33
